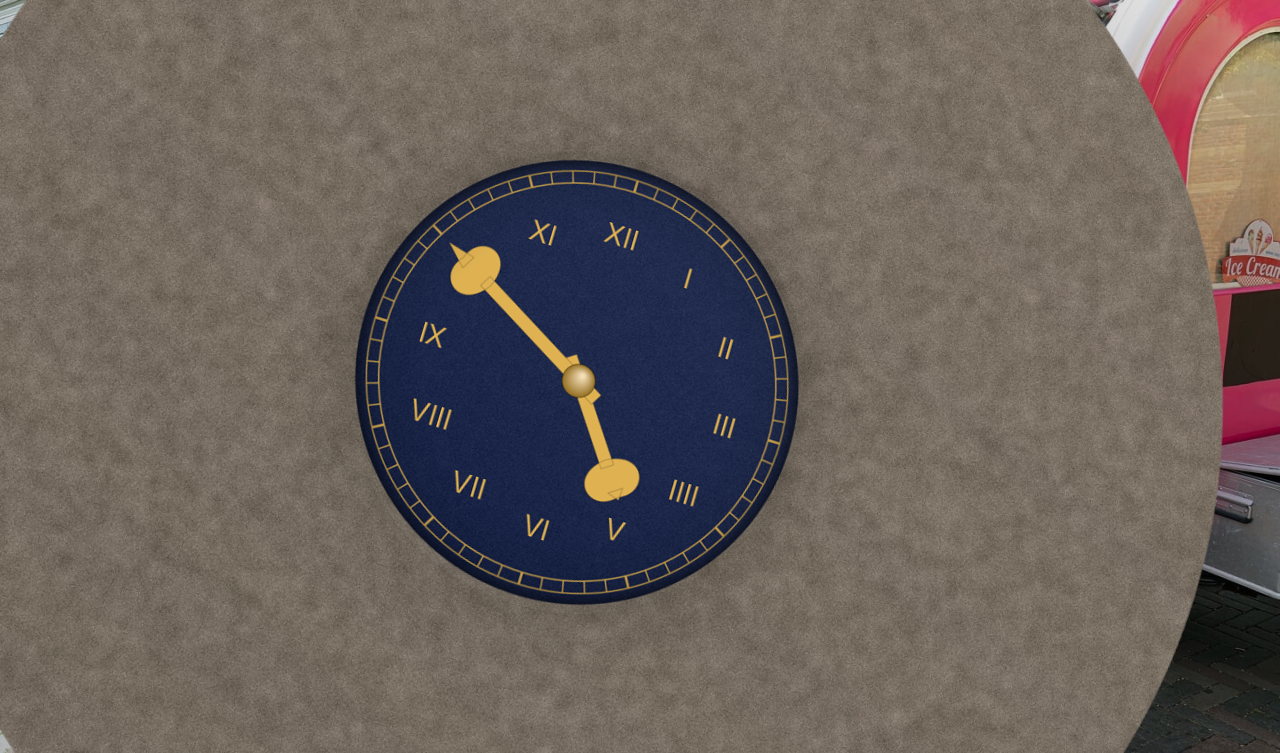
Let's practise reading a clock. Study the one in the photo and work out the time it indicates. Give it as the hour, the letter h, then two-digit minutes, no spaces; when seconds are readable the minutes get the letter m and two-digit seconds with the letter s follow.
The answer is 4h50
